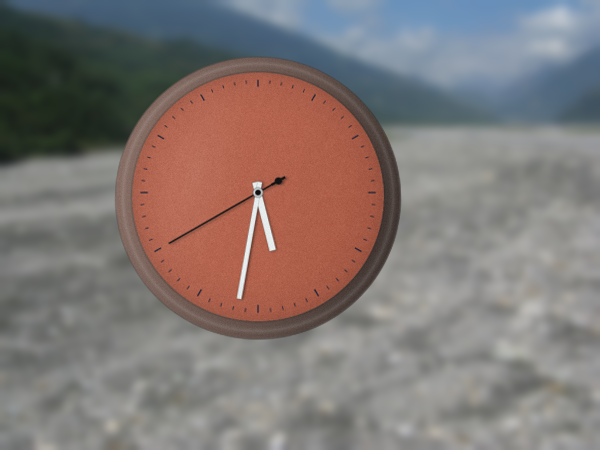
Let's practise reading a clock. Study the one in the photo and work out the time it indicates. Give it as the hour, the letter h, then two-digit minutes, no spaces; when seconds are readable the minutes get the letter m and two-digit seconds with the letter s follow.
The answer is 5h31m40s
